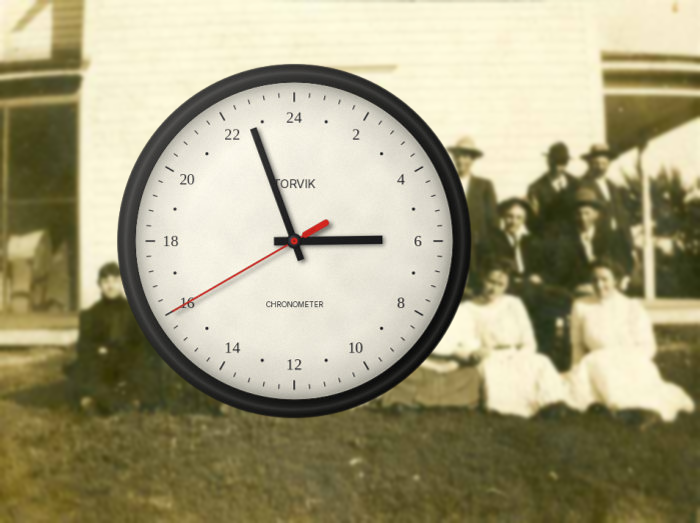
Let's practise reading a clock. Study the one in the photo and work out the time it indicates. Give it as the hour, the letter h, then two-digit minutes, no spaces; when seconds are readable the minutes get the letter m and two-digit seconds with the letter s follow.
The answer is 5h56m40s
